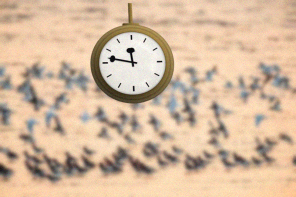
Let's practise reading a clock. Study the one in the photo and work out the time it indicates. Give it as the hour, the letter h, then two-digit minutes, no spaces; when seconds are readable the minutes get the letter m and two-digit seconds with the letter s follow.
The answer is 11h47
